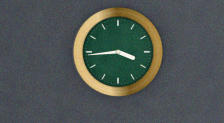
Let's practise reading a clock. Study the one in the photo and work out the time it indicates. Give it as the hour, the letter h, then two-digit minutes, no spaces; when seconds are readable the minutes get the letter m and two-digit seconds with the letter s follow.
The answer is 3h44
